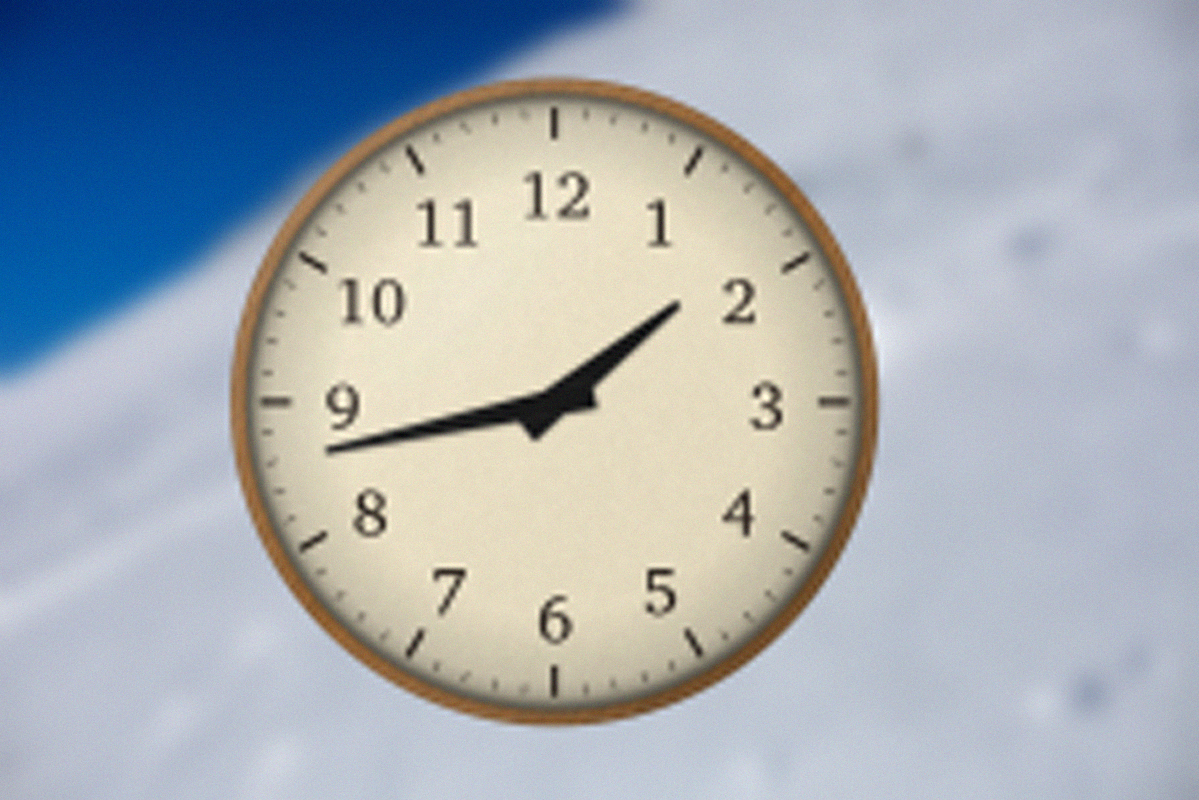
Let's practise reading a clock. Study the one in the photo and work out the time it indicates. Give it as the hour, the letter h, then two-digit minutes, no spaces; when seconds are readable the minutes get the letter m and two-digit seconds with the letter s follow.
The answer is 1h43
